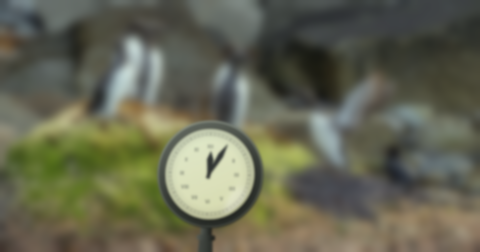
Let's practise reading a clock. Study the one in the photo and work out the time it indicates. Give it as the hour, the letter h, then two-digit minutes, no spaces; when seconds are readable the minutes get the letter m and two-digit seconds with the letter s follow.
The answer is 12h05
